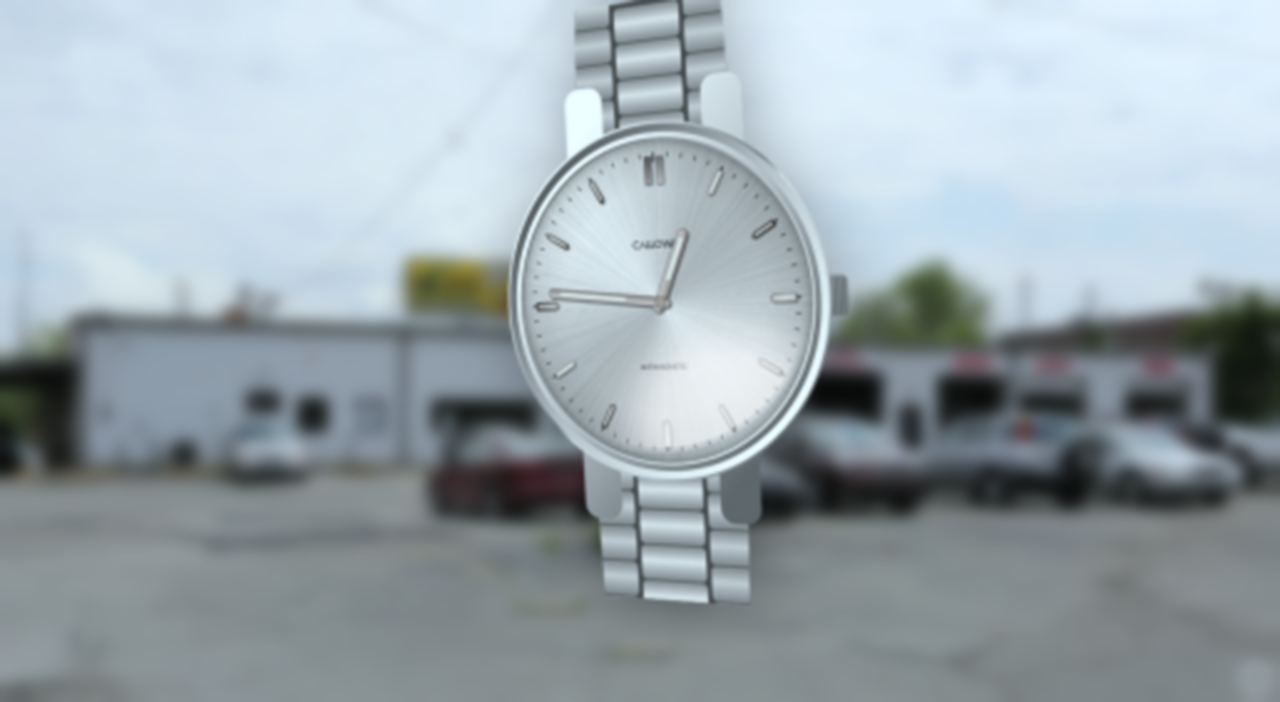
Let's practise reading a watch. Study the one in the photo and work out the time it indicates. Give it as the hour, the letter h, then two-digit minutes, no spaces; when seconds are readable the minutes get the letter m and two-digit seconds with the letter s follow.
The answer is 12h46
